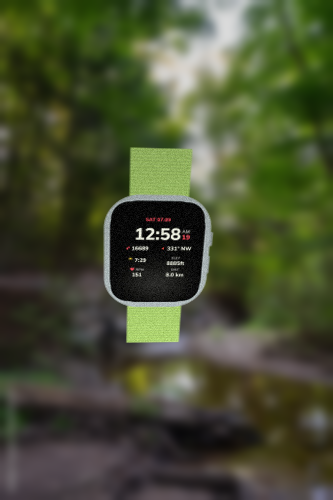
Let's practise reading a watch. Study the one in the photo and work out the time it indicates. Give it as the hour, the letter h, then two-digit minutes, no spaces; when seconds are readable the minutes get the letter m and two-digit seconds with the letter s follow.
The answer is 12h58
